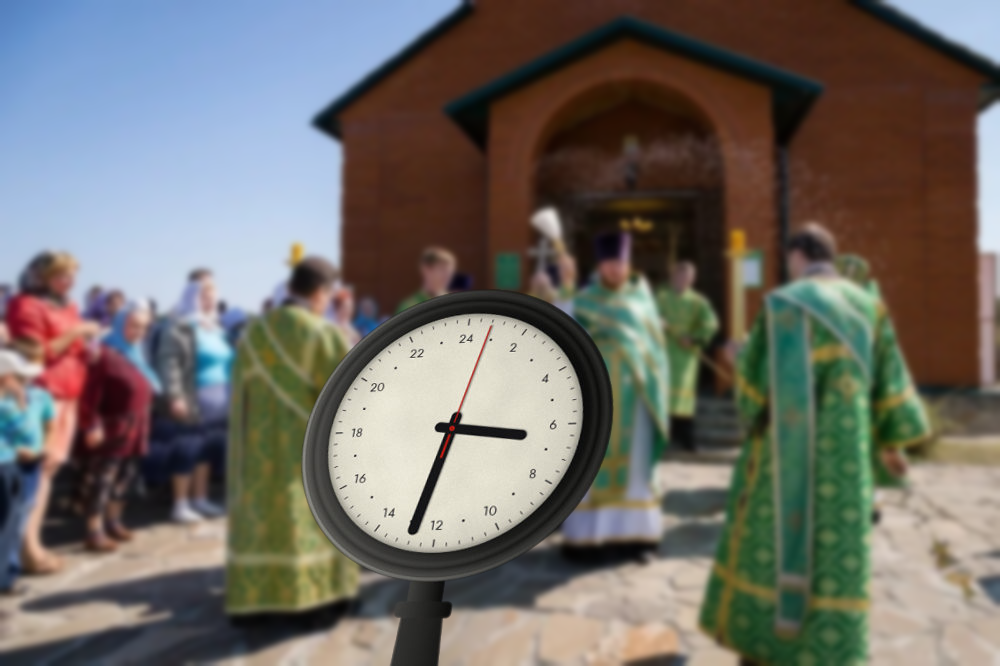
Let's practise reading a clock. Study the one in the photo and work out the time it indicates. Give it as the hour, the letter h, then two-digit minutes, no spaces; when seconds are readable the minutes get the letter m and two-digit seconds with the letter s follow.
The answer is 6h32m02s
